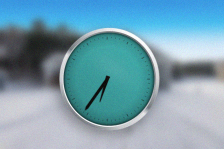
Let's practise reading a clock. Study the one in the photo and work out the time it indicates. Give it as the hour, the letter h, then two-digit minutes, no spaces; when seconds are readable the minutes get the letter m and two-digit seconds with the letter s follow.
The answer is 6h36
